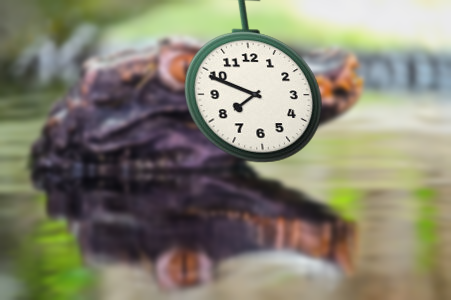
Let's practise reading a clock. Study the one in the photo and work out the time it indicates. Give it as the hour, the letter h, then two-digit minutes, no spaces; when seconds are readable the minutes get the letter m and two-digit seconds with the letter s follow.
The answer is 7h49
